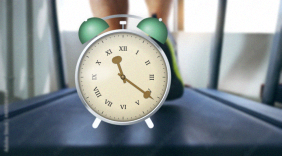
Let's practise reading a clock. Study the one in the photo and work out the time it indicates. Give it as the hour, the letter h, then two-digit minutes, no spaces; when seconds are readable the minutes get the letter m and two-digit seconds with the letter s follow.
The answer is 11h21
